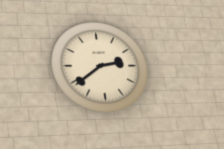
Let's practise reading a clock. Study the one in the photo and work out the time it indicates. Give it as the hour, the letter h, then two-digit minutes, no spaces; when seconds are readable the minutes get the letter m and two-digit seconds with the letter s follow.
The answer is 2h39
